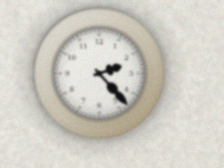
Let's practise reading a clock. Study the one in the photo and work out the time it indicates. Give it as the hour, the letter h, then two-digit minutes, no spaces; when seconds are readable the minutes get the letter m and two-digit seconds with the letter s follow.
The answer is 2h23
